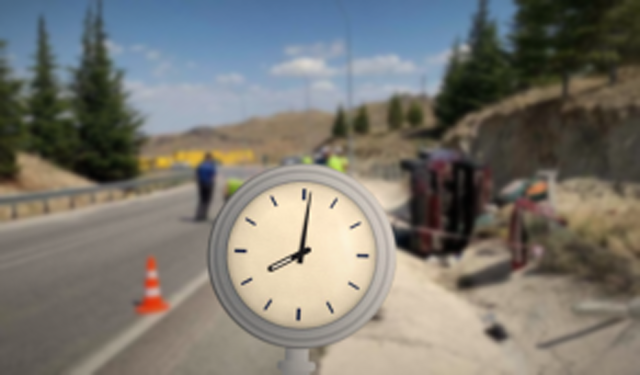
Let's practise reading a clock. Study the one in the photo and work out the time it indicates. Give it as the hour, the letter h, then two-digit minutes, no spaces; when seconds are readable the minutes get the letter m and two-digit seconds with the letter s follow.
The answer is 8h01
